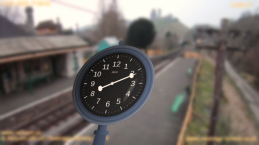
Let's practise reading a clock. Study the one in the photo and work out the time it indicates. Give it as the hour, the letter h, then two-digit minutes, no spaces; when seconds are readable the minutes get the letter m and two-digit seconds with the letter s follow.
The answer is 8h11
